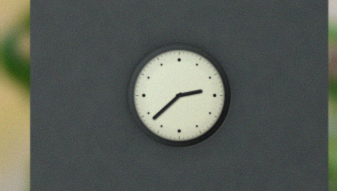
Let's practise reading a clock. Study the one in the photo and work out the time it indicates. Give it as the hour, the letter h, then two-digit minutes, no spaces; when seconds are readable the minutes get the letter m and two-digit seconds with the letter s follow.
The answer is 2h38
